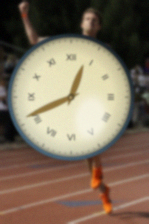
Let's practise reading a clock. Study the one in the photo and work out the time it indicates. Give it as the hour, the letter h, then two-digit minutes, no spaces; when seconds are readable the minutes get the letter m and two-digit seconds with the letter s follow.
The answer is 12h41
